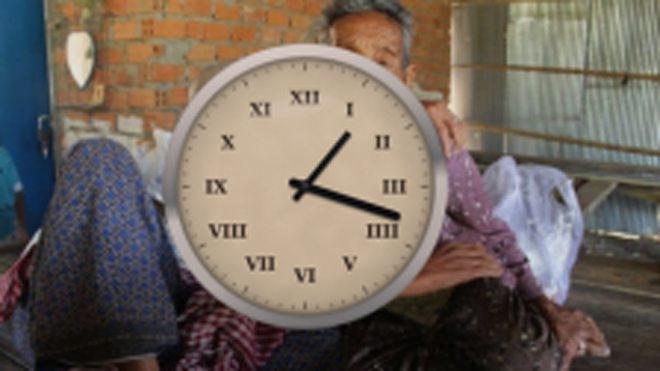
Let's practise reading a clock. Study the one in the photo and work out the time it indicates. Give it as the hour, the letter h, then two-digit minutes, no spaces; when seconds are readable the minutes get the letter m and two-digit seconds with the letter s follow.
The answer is 1h18
